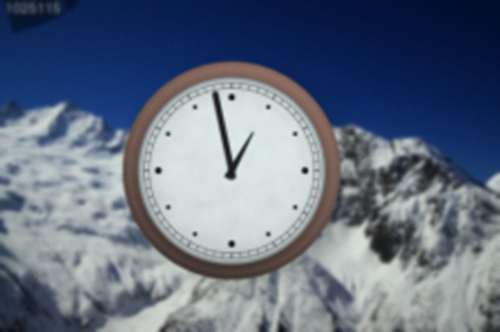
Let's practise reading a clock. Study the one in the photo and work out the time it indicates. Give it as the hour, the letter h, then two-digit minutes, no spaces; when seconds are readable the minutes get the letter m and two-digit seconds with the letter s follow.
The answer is 12h58
